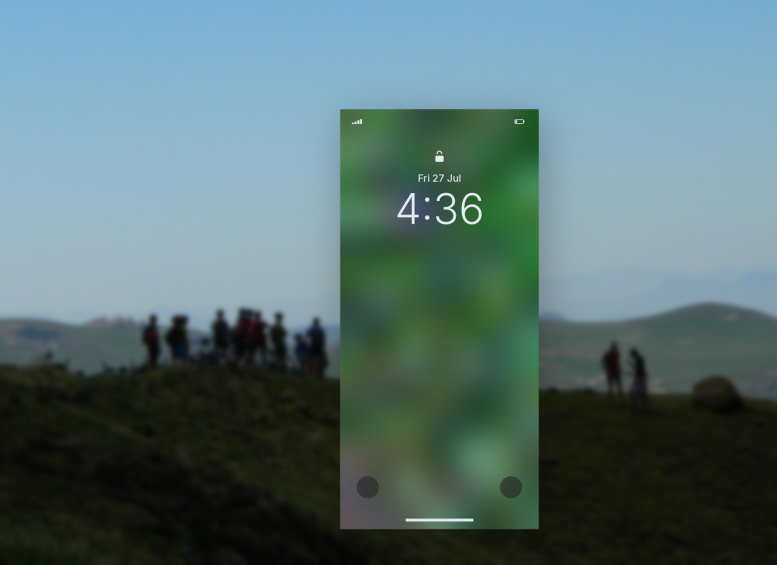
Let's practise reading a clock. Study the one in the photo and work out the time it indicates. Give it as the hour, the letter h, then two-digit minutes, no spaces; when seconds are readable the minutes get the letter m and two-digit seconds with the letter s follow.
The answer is 4h36
